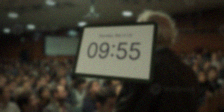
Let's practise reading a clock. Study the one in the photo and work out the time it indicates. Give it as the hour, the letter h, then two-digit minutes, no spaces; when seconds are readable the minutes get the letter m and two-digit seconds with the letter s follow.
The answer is 9h55
